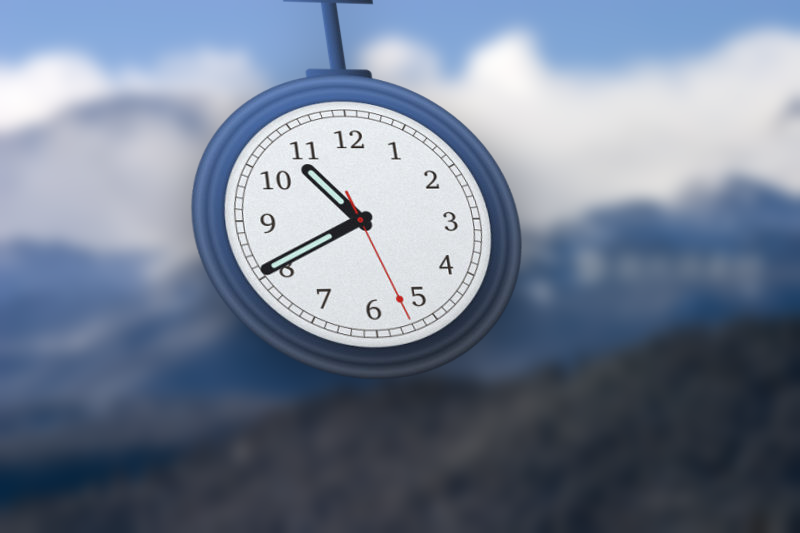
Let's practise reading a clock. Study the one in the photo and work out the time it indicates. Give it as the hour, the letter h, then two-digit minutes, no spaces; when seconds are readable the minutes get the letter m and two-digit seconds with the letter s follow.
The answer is 10h40m27s
